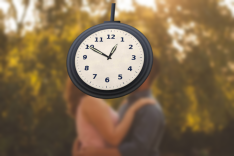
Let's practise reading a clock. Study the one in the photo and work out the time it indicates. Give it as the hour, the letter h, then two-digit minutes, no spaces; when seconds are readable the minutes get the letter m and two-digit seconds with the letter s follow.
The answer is 12h50
